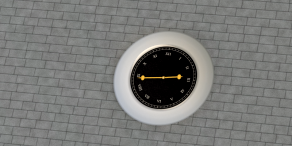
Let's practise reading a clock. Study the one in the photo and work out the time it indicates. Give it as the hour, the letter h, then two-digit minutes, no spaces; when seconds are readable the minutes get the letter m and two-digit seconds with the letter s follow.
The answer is 2h44
